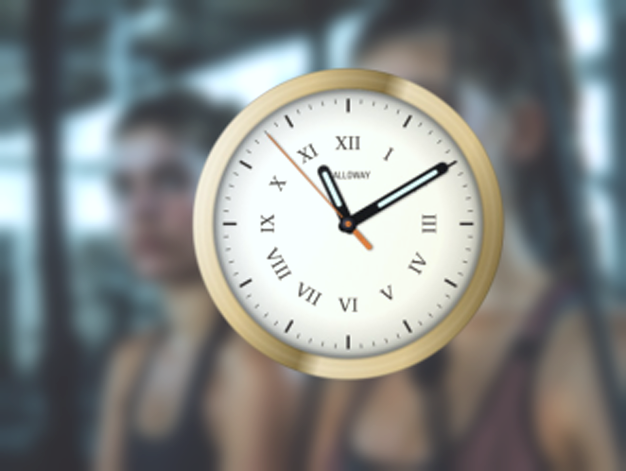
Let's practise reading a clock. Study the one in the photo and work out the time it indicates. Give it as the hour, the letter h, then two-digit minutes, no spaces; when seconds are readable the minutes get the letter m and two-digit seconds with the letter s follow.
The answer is 11h09m53s
